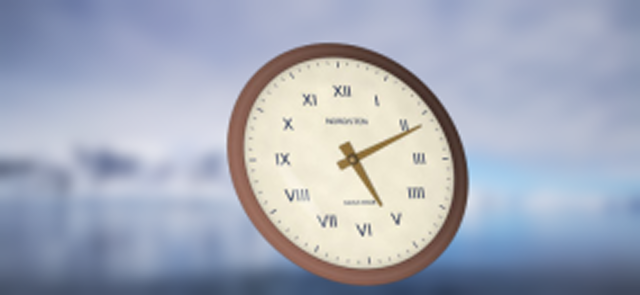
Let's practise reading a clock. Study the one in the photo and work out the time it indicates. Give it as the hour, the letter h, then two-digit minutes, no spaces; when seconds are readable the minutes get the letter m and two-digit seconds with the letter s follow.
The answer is 5h11
